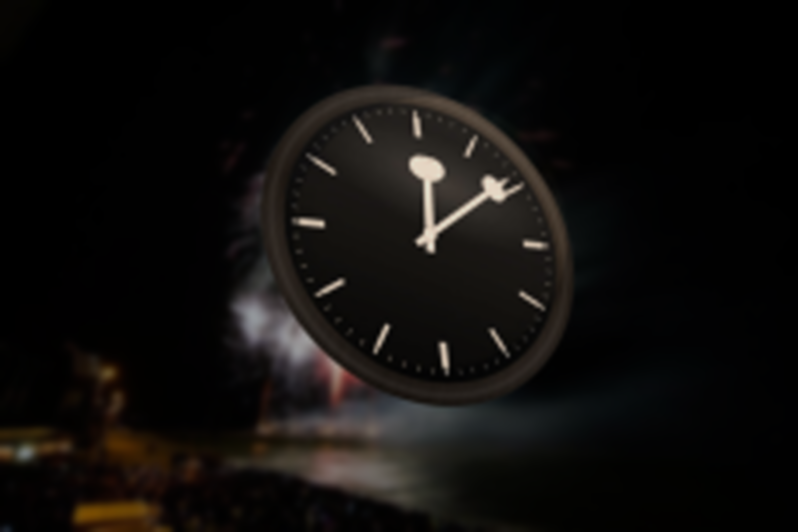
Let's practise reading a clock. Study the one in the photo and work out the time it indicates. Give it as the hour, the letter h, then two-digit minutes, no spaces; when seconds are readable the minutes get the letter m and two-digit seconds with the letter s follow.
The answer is 12h09
